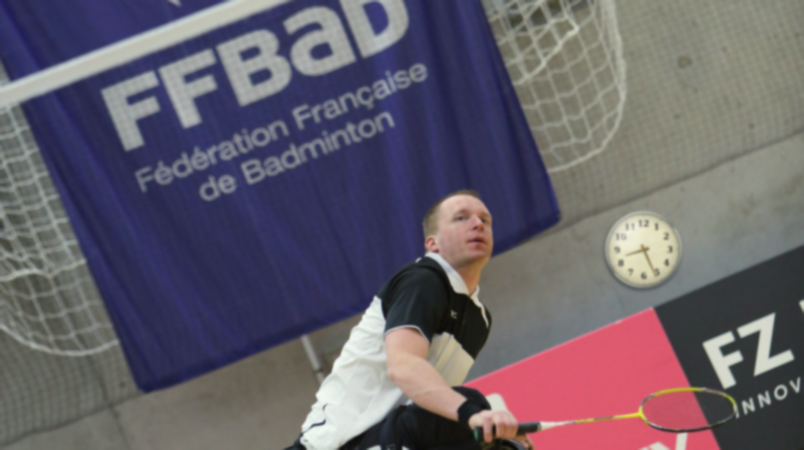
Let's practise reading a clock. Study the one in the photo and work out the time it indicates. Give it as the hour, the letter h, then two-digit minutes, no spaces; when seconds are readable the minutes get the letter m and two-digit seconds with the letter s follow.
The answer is 8h26
